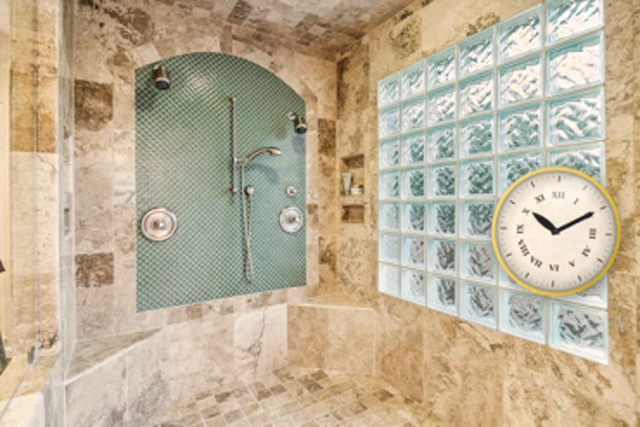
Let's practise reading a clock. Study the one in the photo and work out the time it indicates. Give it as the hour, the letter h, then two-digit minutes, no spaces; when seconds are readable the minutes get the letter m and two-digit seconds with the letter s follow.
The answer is 10h10
